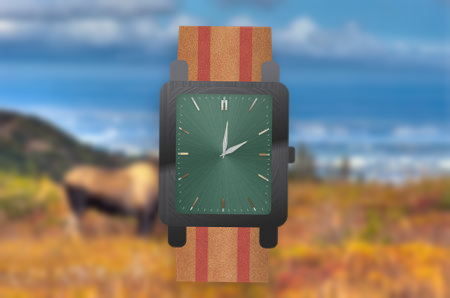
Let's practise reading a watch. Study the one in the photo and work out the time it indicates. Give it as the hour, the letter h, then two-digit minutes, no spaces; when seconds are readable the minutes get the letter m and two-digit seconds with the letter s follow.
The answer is 2h01
